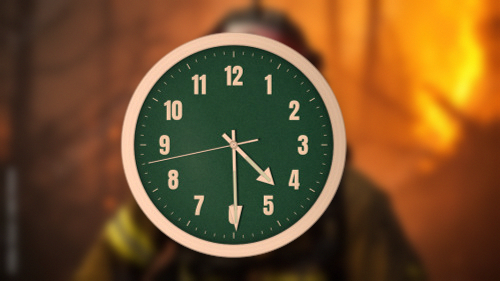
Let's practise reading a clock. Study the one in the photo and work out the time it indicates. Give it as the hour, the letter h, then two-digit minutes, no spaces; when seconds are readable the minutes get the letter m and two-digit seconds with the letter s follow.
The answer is 4h29m43s
